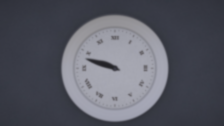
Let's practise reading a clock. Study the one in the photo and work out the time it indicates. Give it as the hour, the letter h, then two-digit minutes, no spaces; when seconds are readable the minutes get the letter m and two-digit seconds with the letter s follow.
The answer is 9h48
